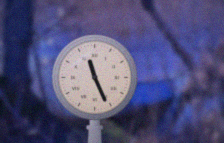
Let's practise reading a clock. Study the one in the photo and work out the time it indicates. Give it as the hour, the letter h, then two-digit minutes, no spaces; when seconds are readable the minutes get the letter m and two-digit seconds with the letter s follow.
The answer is 11h26
